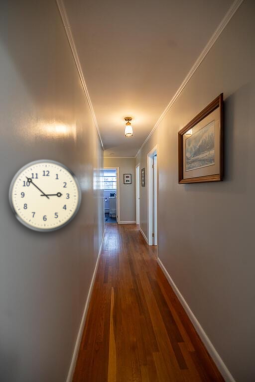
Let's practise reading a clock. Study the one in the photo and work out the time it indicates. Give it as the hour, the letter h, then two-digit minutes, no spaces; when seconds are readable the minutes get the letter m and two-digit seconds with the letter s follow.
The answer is 2h52
